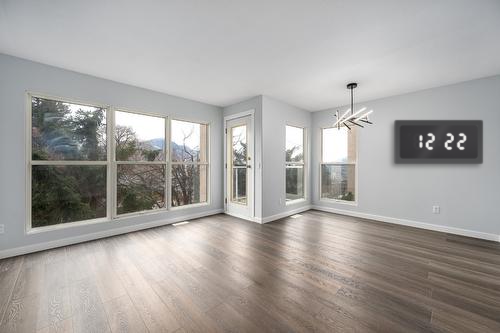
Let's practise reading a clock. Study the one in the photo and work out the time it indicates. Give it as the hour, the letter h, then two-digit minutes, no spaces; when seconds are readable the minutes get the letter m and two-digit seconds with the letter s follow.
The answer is 12h22
